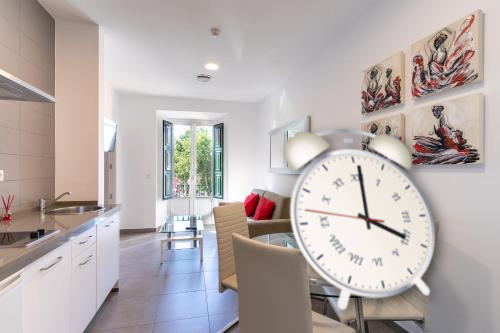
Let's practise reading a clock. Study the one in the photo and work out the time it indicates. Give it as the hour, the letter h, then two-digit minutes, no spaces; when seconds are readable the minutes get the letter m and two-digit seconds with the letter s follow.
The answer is 4h00m47s
